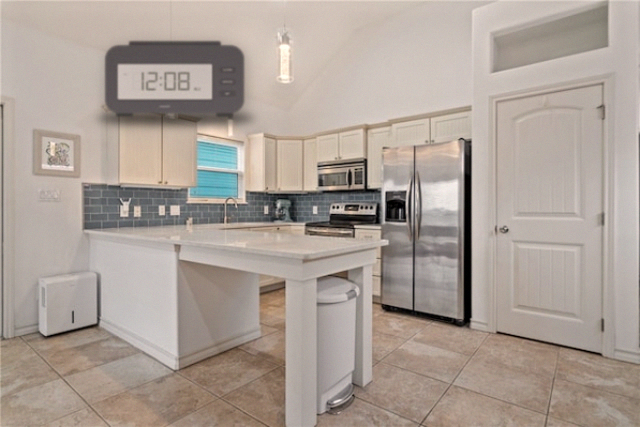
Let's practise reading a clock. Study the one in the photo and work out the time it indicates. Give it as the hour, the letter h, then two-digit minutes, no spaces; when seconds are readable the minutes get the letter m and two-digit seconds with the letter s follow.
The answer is 12h08
